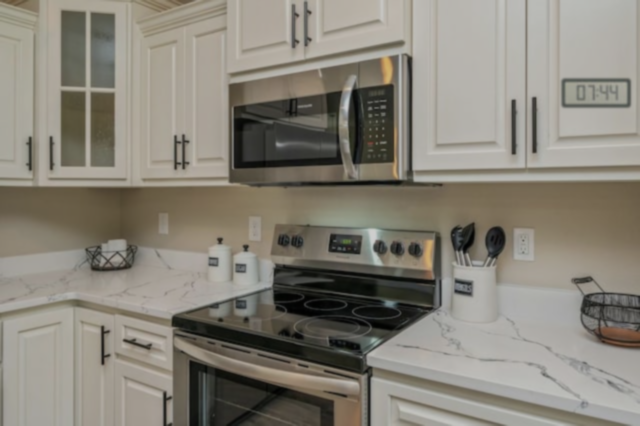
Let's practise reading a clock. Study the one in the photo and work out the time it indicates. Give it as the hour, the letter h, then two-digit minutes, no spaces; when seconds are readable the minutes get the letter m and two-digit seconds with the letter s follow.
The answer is 7h44
